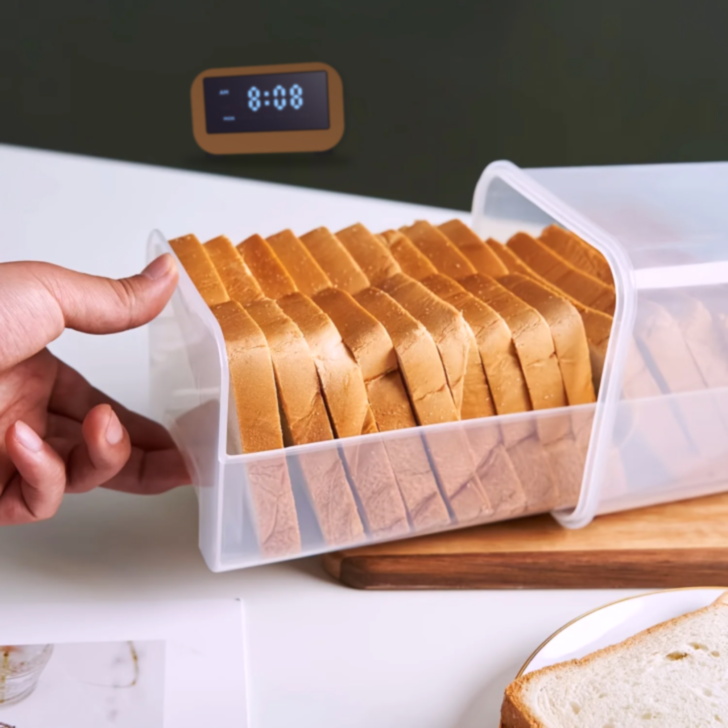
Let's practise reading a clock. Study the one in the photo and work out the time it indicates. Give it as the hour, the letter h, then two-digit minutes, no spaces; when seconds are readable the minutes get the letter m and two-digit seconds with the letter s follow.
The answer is 8h08
